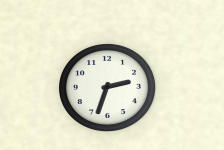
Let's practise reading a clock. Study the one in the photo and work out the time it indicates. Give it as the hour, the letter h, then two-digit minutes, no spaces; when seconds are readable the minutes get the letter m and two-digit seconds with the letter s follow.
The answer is 2h33
